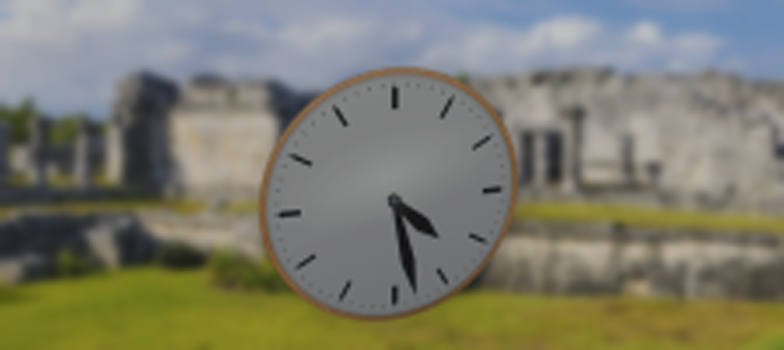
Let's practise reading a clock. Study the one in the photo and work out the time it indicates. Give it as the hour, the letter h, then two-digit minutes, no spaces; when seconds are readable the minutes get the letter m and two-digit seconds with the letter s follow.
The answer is 4h28
